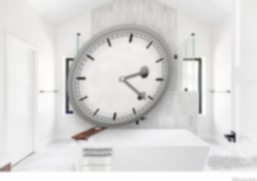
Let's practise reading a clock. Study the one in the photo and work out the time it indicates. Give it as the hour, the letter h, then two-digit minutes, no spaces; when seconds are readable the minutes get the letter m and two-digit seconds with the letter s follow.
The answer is 2h21
